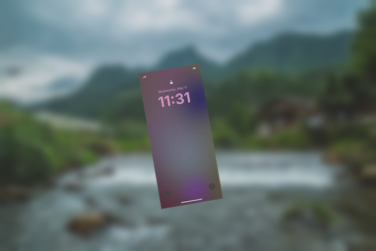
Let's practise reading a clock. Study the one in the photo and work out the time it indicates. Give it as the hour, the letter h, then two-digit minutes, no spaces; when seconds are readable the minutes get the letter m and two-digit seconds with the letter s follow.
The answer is 11h31
